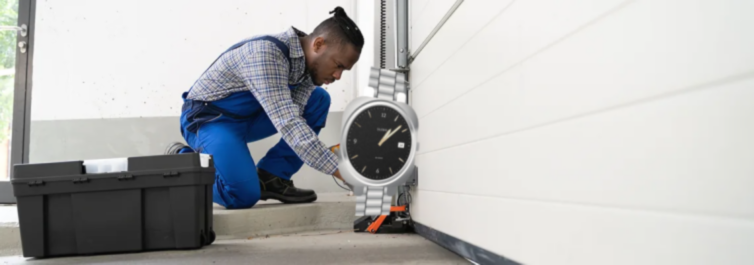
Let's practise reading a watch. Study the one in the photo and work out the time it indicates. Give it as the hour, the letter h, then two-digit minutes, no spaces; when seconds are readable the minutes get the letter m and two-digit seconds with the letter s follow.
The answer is 1h08
